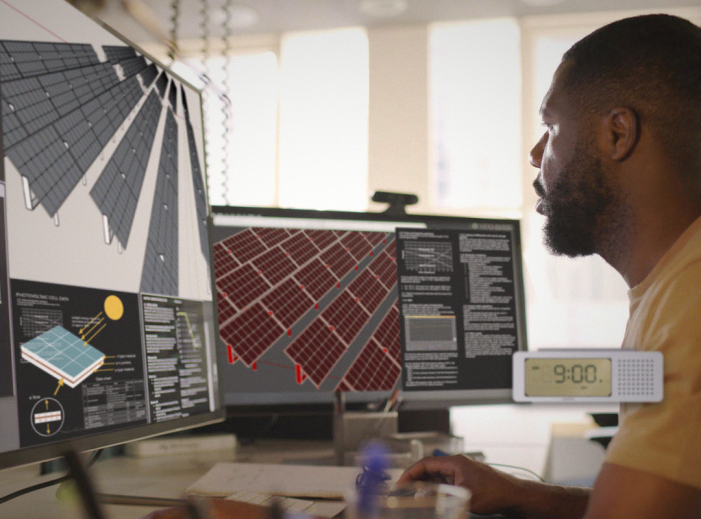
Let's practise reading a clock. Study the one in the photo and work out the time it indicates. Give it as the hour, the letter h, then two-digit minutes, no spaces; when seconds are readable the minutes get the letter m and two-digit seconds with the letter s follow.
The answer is 9h00
